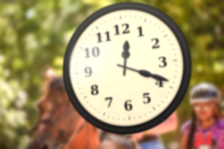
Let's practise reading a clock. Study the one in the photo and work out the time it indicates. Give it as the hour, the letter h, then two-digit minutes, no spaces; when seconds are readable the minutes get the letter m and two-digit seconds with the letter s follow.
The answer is 12h19
